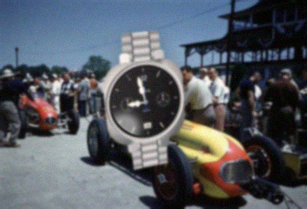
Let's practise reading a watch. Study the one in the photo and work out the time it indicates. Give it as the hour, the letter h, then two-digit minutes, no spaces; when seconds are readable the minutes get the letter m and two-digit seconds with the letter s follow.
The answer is 8h58
